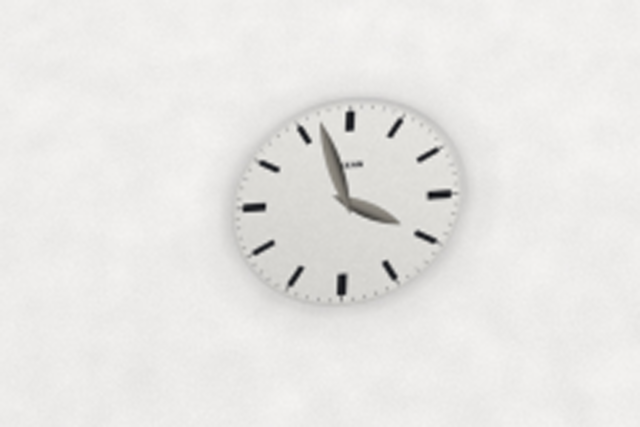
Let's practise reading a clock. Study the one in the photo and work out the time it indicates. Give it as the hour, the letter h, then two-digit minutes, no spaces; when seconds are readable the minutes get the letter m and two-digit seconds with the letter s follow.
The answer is 3h57
